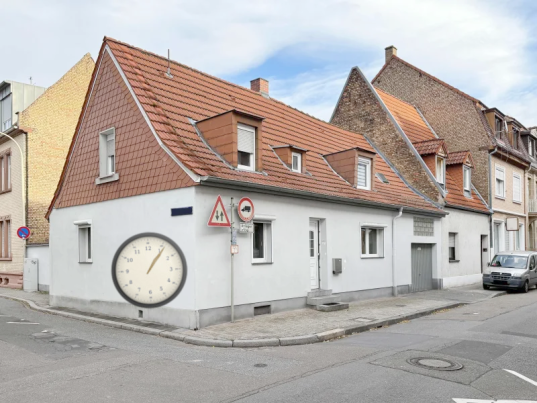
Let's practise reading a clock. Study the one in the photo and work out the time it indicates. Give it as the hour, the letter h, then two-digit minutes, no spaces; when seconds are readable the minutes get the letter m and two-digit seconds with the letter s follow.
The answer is 1h06
